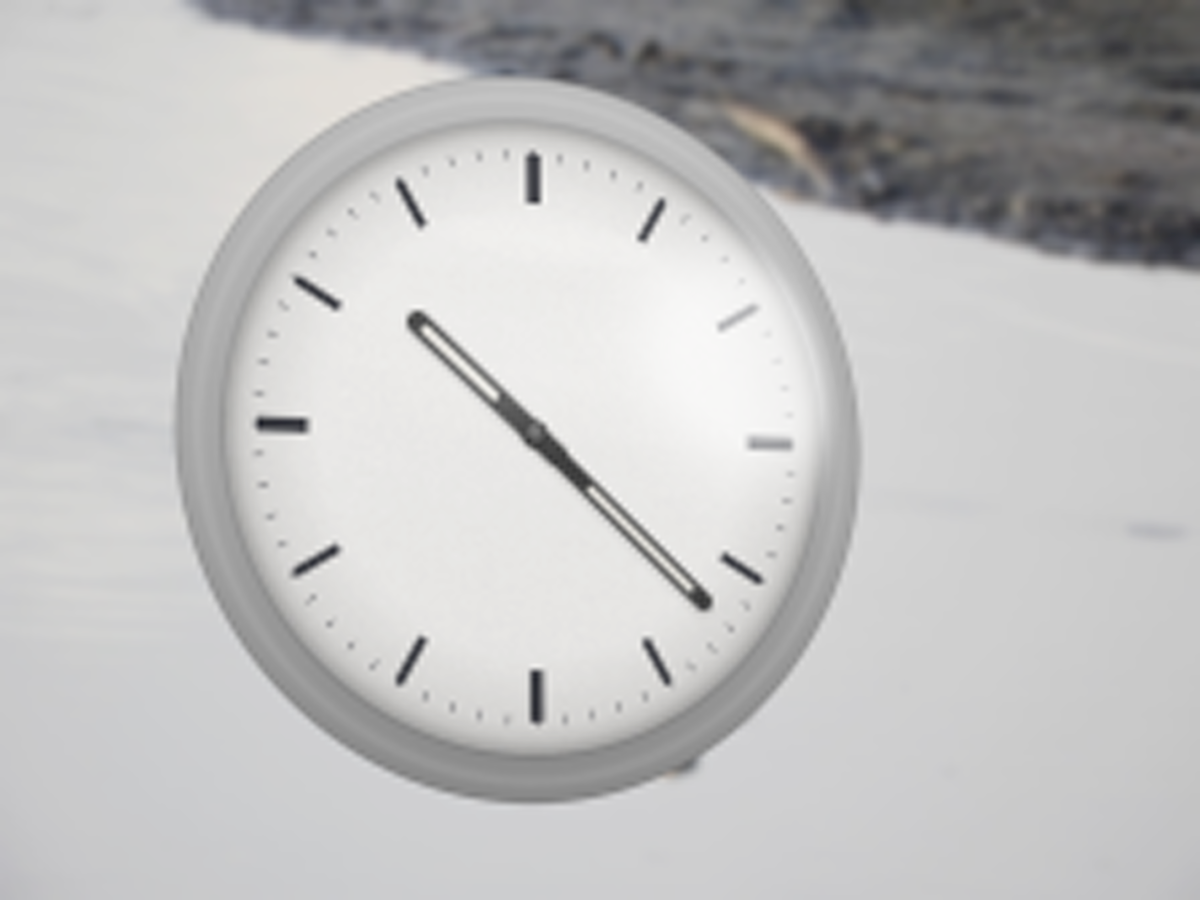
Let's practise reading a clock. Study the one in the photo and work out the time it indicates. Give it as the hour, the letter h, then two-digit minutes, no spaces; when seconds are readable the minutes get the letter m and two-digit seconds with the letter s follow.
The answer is 10h22
